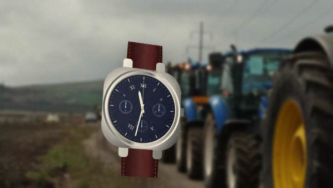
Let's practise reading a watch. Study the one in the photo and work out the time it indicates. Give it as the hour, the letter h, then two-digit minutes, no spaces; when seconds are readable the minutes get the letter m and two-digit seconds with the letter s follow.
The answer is 11h32
